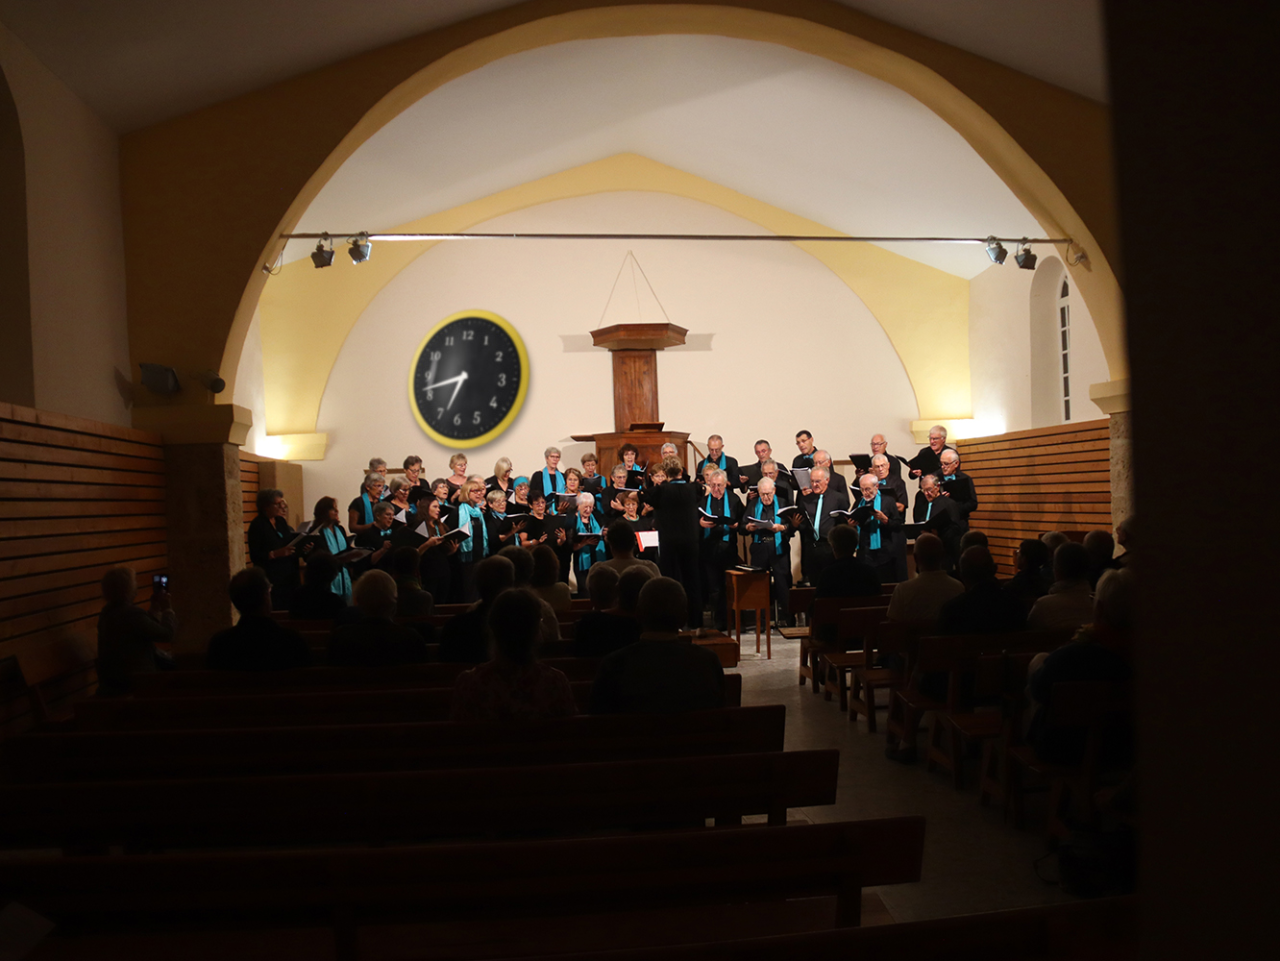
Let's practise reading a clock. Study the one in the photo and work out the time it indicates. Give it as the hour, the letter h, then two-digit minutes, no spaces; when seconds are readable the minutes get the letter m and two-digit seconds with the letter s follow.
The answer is 6h42
